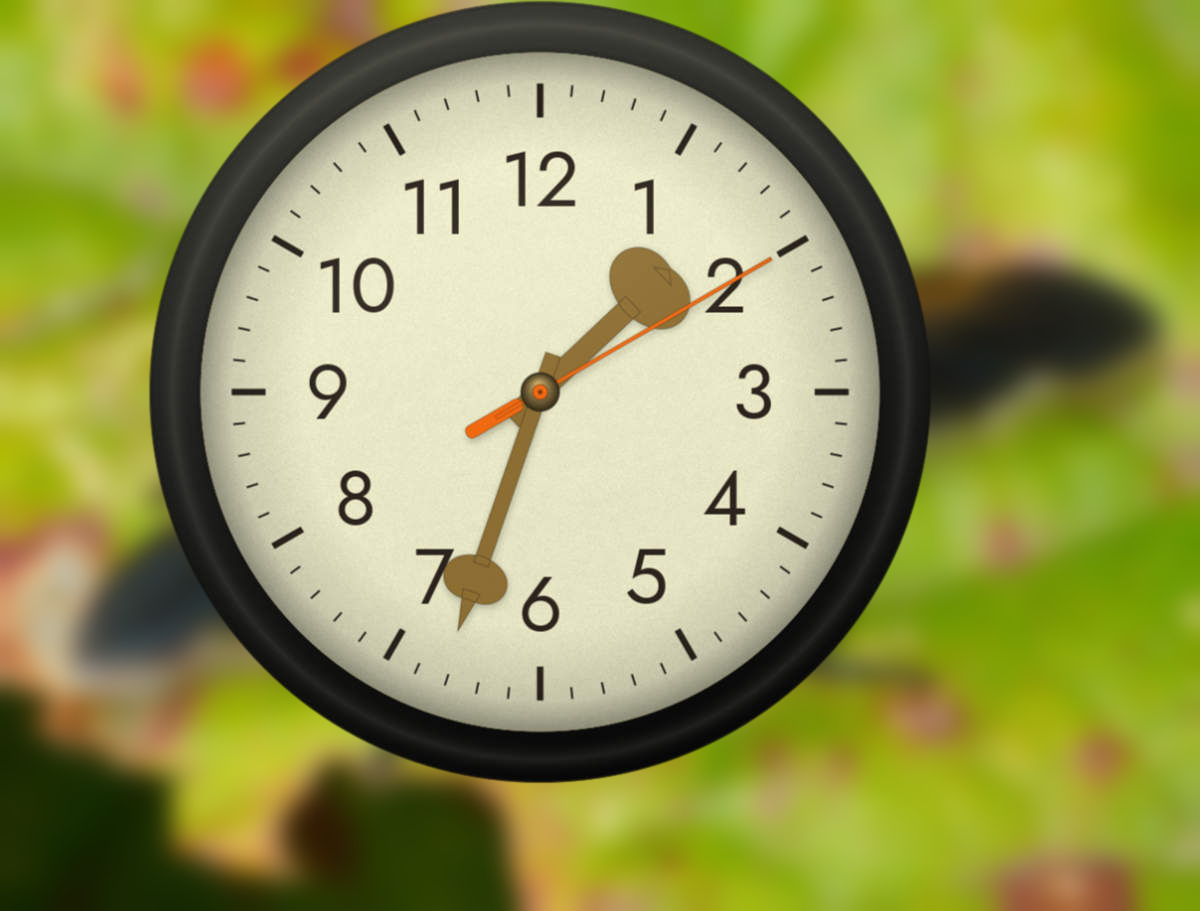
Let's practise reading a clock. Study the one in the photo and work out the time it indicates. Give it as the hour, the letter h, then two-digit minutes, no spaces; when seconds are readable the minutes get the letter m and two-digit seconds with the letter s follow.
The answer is 1h33m10s
